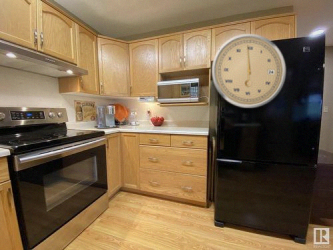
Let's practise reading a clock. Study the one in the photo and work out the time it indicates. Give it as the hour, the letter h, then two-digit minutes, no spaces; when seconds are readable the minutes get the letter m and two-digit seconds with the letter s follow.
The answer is 5h59
